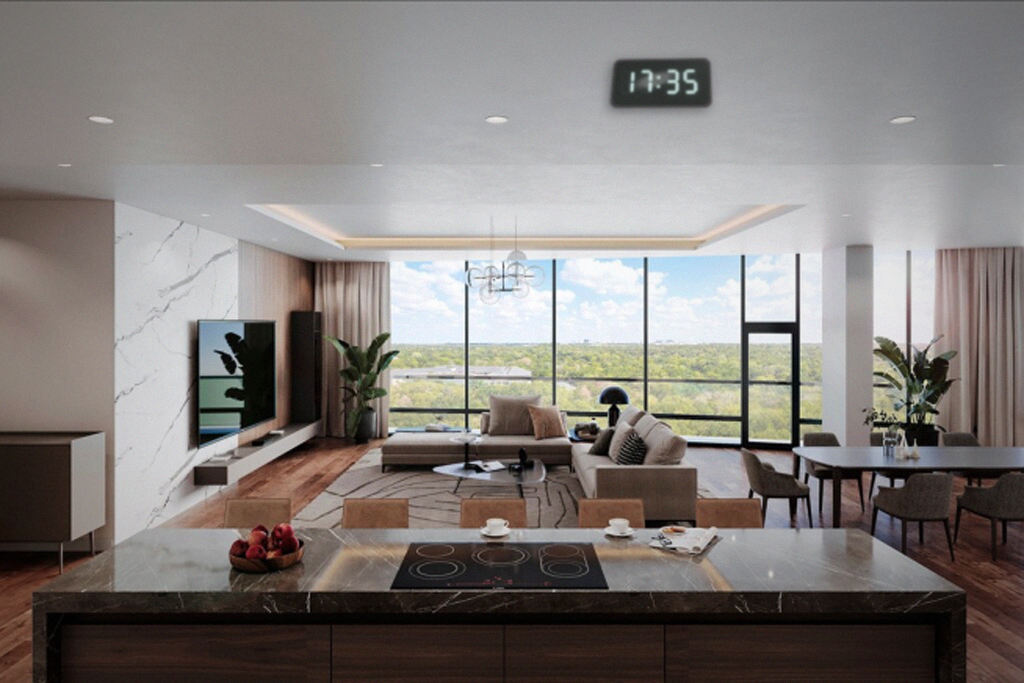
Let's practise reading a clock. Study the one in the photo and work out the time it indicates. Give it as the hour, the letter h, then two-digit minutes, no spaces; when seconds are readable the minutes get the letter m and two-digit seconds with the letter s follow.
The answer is 17h35
